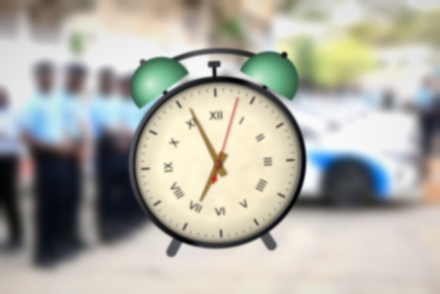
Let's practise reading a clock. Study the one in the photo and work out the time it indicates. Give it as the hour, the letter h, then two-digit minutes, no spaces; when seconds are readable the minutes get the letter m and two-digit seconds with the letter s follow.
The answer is 6h56m03s
